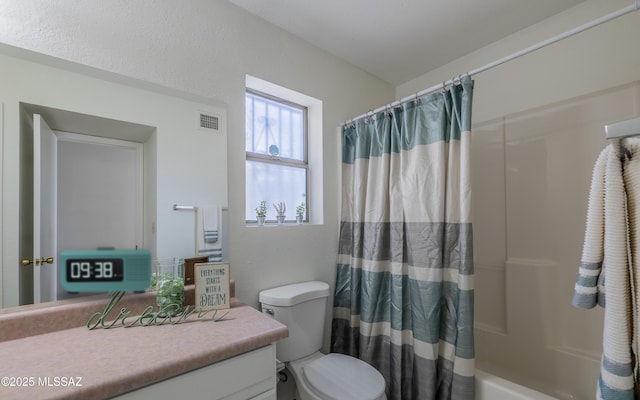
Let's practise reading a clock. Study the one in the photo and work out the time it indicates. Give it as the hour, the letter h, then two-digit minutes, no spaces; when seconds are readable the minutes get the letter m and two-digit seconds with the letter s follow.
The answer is 9h38
